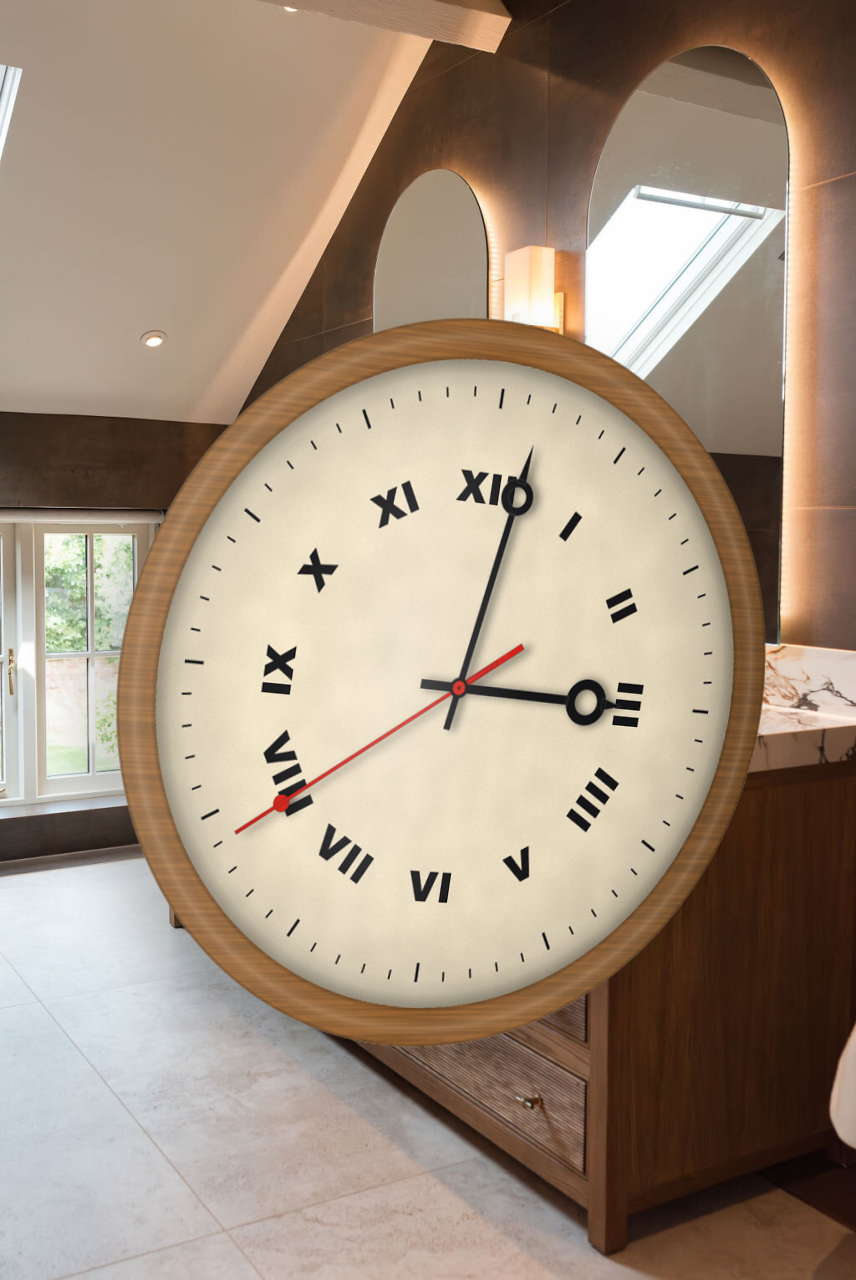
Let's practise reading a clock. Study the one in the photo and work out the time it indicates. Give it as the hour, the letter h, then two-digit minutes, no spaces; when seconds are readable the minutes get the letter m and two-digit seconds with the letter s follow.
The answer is 3h01m39s
